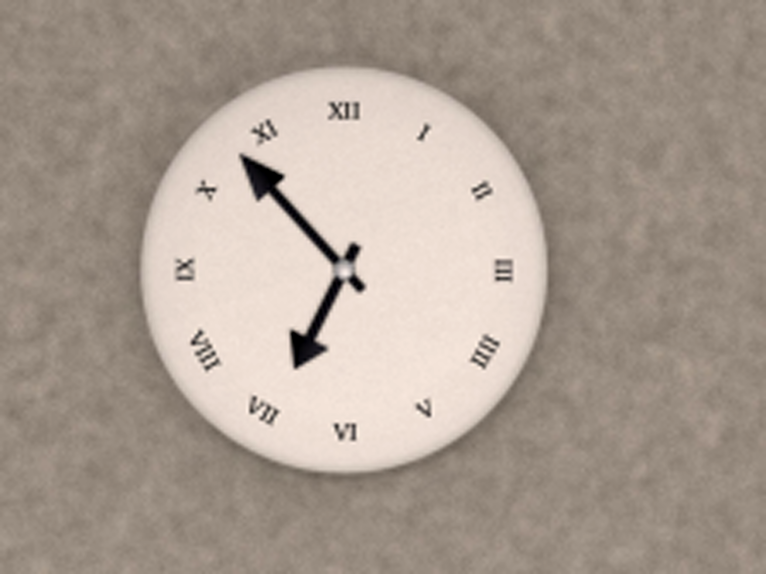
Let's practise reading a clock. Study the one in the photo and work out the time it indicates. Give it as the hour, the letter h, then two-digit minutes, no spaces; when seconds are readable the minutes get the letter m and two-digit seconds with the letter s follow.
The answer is 6h53
